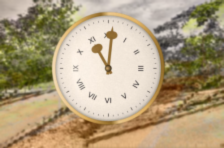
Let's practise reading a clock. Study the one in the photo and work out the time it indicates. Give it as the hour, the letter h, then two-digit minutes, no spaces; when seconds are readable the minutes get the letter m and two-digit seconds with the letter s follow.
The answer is 11h01
